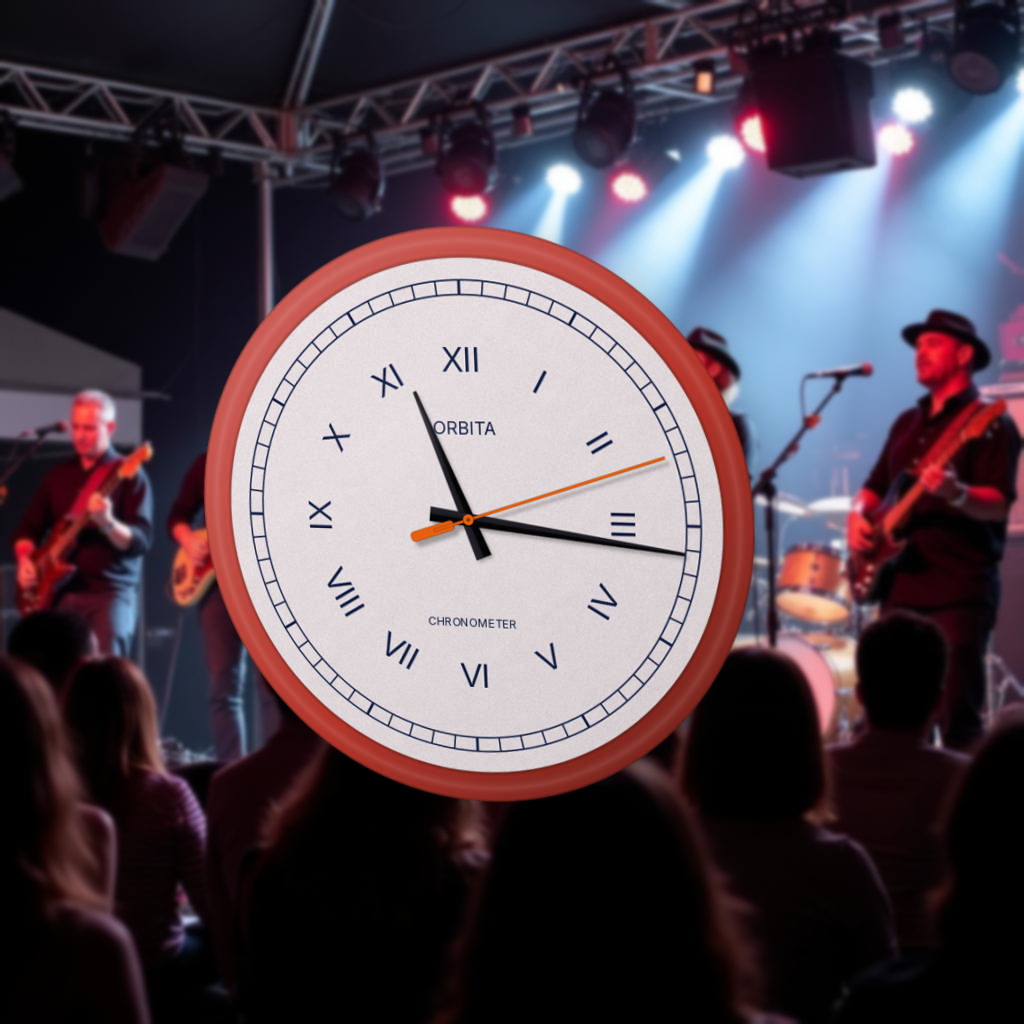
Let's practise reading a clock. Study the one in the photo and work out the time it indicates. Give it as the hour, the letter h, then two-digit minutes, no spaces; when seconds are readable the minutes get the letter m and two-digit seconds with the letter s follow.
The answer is 11h16m12s
